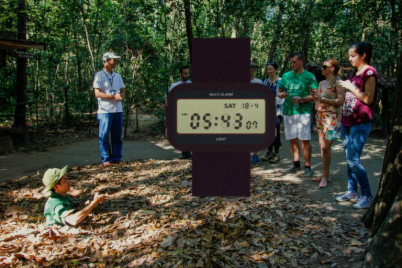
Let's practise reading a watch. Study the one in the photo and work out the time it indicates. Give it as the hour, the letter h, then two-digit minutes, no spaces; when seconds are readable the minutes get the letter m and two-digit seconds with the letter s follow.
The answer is 5h43
